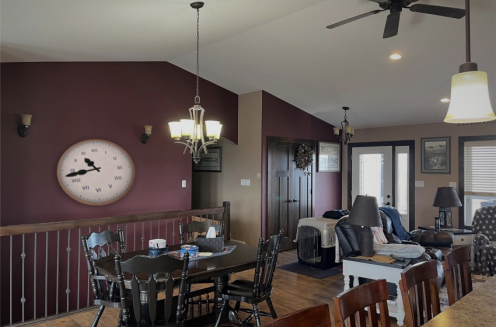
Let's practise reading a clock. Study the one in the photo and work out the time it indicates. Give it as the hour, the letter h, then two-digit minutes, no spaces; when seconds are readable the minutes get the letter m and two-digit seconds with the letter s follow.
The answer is 10h43
